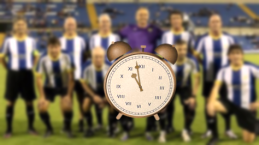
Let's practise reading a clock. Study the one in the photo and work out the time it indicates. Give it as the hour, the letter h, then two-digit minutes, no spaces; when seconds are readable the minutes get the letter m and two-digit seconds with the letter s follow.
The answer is 10h58
